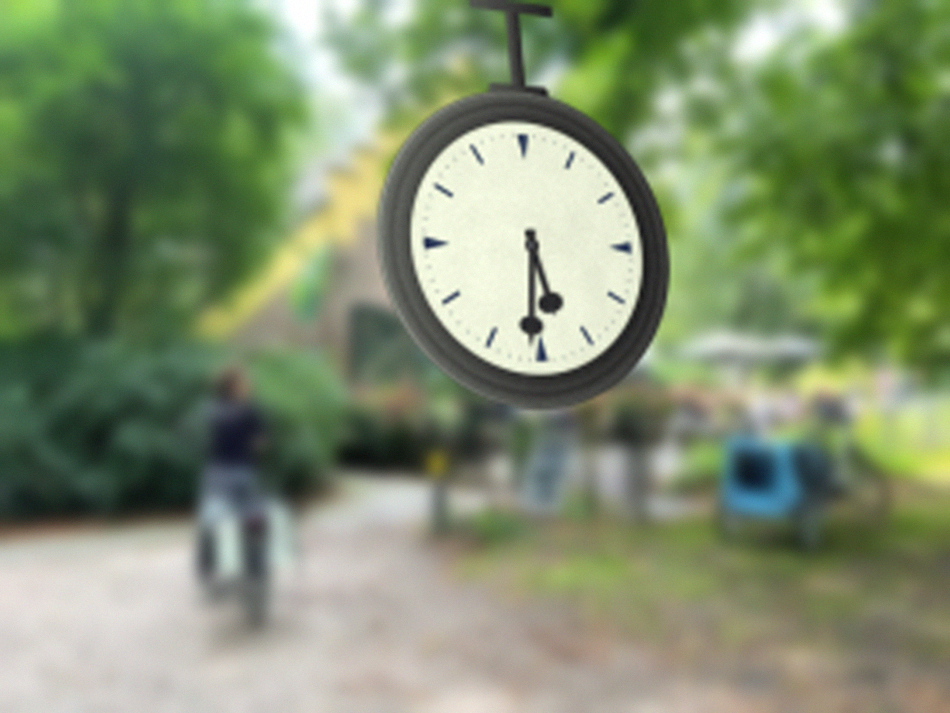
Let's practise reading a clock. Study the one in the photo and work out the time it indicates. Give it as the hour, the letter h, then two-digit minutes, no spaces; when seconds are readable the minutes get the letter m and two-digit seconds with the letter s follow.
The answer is 5h31
